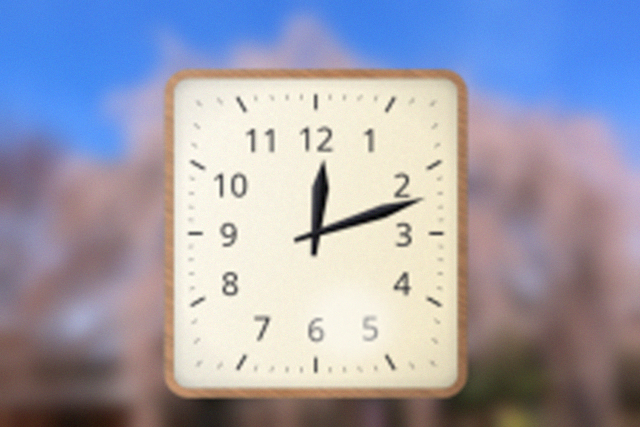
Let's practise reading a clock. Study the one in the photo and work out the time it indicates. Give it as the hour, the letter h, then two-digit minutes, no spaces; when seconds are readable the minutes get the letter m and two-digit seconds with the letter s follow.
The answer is 12h12
